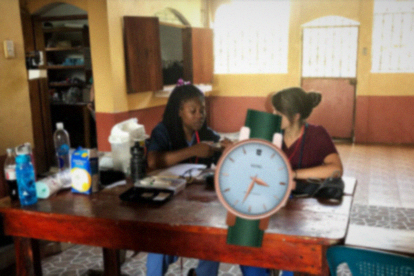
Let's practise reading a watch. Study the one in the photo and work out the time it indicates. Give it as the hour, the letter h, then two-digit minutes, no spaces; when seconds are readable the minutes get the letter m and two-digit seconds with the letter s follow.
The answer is 3h33
